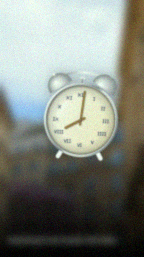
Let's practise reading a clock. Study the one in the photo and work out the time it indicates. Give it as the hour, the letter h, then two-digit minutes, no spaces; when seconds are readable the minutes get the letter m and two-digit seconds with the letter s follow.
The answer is 8h01
